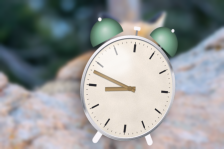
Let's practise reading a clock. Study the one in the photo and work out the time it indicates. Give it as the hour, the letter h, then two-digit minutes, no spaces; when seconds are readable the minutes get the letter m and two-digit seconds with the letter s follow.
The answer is 8h48
